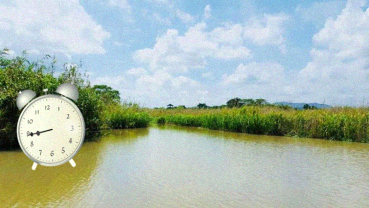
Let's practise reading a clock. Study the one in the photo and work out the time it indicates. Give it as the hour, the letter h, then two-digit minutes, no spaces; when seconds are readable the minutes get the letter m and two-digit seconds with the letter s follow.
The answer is 8h44
